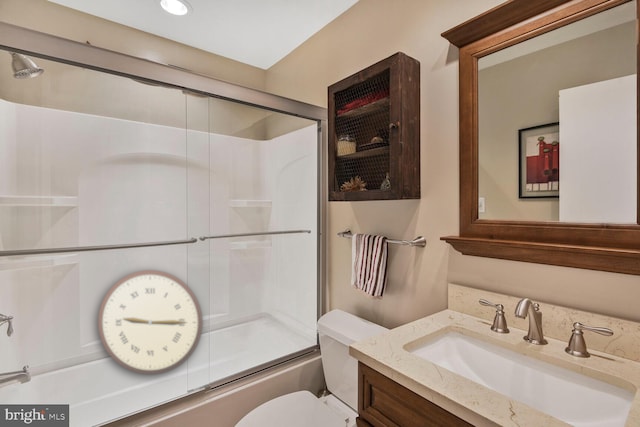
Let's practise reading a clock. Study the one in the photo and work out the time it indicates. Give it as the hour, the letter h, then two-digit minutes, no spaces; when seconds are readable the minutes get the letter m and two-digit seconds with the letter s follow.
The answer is 9h15
